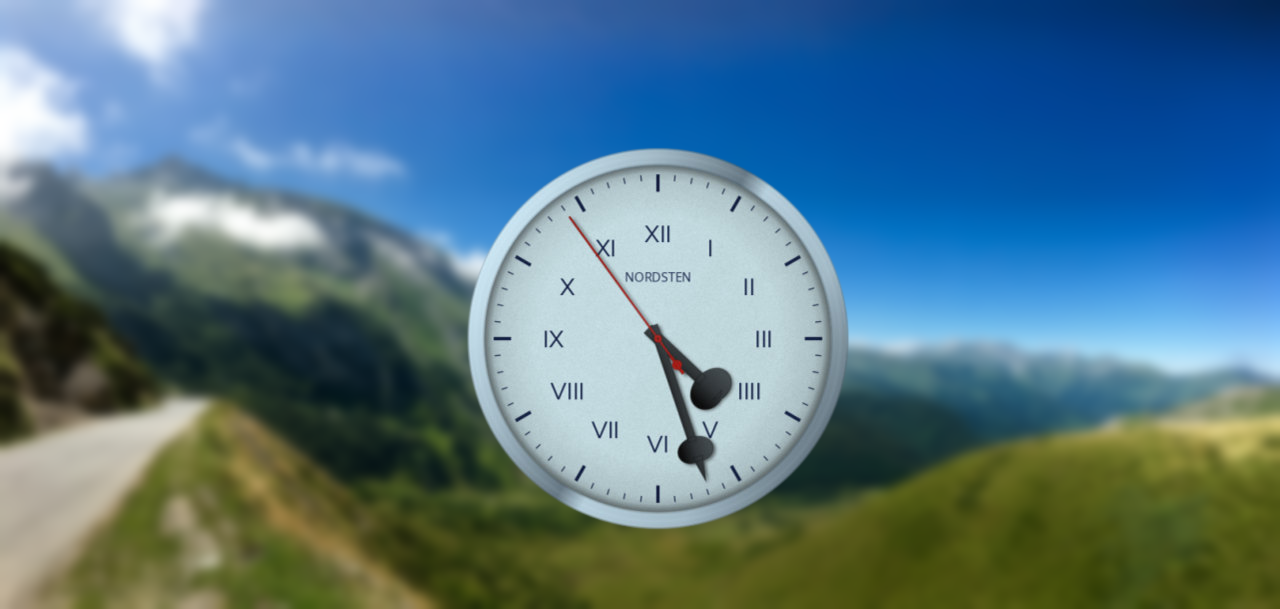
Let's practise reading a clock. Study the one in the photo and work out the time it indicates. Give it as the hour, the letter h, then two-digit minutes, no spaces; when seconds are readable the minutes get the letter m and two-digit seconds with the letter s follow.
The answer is 4h26m54s
